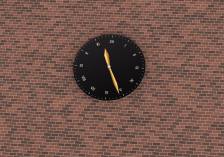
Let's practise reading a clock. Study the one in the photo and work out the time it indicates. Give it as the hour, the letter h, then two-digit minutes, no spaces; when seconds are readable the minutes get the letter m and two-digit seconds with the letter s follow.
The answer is 11h26
